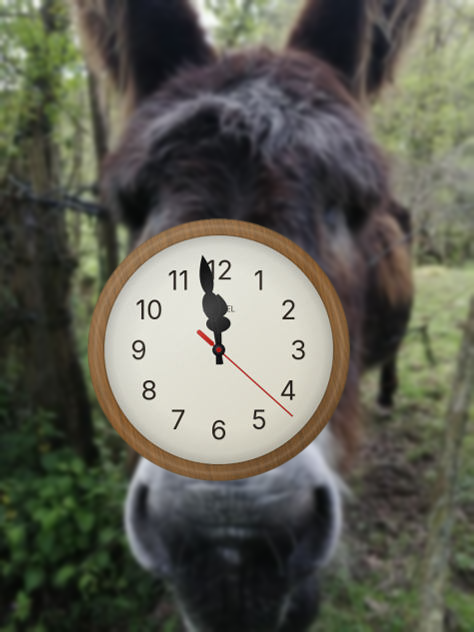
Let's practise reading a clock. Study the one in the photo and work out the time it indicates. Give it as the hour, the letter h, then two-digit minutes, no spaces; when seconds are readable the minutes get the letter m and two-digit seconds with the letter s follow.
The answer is 11h58m22s
